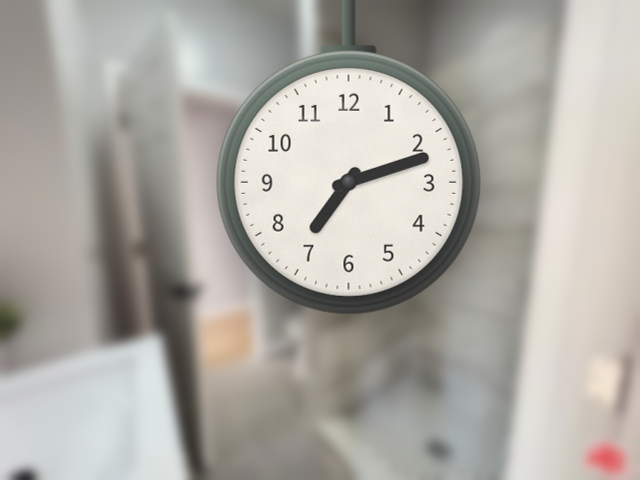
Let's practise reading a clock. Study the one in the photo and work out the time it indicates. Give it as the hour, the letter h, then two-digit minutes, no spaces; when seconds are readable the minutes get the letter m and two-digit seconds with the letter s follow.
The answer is 7h12
